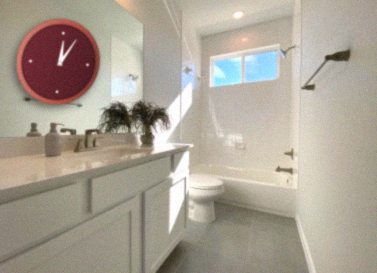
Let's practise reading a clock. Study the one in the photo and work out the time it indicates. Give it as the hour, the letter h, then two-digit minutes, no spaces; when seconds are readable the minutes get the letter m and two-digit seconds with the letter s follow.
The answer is 12h05
